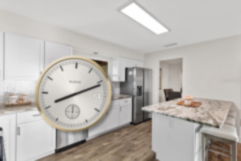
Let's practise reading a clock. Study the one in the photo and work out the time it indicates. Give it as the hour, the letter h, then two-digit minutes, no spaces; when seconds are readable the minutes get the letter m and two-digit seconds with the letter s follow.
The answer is 8h11
